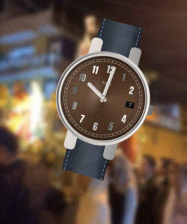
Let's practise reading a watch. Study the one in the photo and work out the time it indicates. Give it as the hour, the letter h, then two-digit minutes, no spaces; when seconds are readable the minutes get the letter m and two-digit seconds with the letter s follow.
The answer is 10h01
